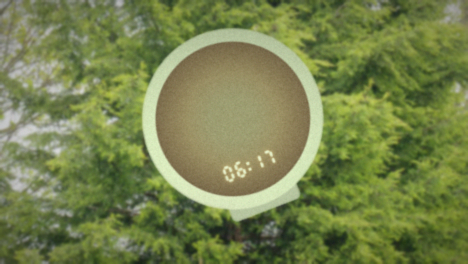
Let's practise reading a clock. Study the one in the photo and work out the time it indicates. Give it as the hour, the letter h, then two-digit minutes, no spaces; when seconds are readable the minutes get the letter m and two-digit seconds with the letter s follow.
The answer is 6h17
